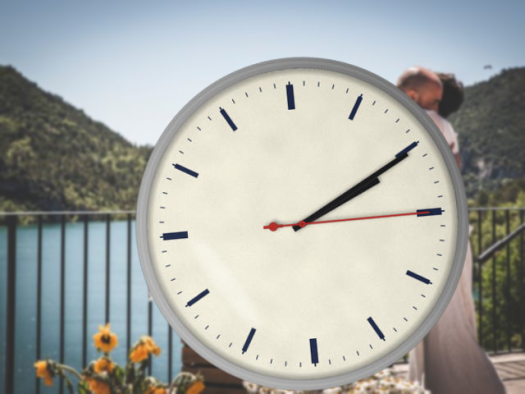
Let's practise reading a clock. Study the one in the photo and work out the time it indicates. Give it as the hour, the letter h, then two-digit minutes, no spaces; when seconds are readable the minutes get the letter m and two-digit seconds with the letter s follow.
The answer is 2h10m15s
